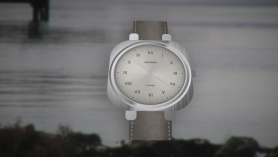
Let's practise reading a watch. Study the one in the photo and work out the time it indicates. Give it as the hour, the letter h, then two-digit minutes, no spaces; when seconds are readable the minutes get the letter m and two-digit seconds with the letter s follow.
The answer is 10h21
